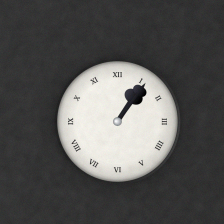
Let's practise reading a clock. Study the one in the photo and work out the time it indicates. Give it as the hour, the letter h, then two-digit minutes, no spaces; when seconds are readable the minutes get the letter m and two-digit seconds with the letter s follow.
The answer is 1h06
